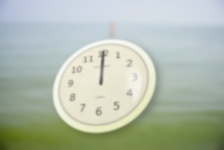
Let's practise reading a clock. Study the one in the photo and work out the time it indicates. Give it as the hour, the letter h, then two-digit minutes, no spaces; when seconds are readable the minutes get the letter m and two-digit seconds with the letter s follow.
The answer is 12h00
